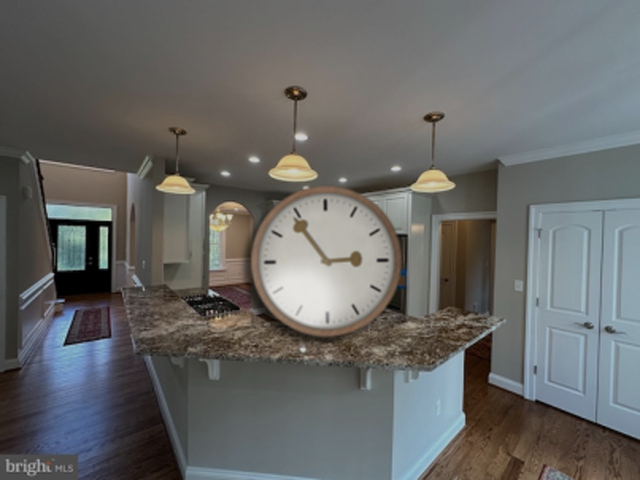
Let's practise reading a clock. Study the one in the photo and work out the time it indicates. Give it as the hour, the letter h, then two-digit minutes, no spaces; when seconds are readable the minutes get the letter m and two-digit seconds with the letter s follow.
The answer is 2h54
